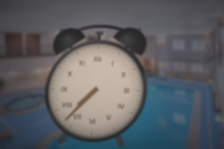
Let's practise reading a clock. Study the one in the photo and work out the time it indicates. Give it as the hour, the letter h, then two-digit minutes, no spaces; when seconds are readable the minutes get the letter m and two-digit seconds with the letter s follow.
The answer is 7h37
